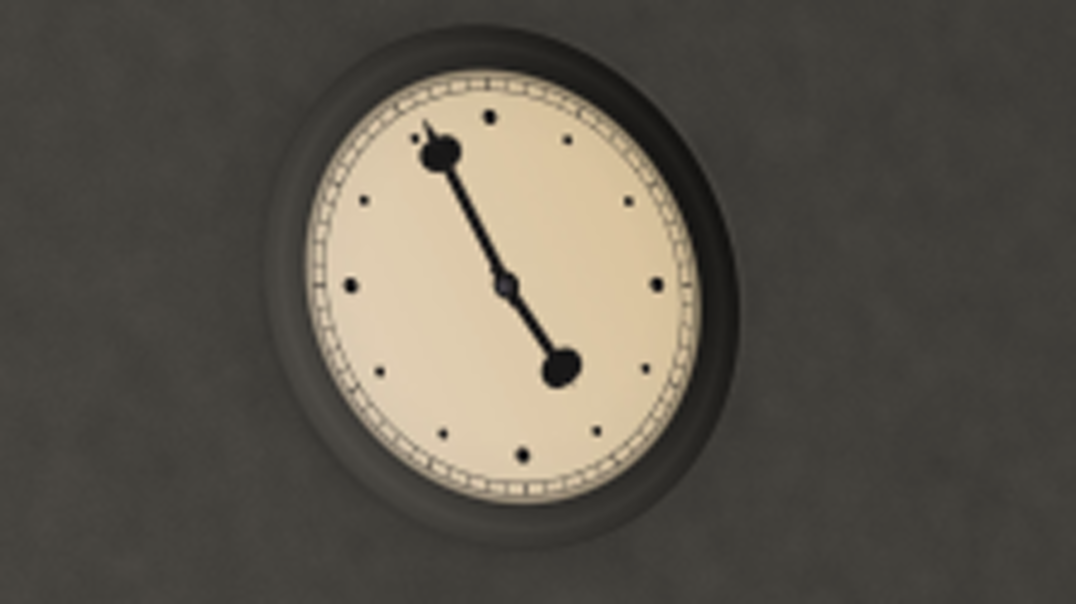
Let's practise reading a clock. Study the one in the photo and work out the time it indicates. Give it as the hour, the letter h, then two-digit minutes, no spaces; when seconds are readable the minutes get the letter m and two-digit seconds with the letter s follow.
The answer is 4h56
